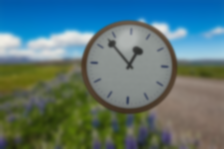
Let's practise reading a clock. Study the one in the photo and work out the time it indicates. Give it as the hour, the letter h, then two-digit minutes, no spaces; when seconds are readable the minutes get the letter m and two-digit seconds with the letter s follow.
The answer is 12h53
